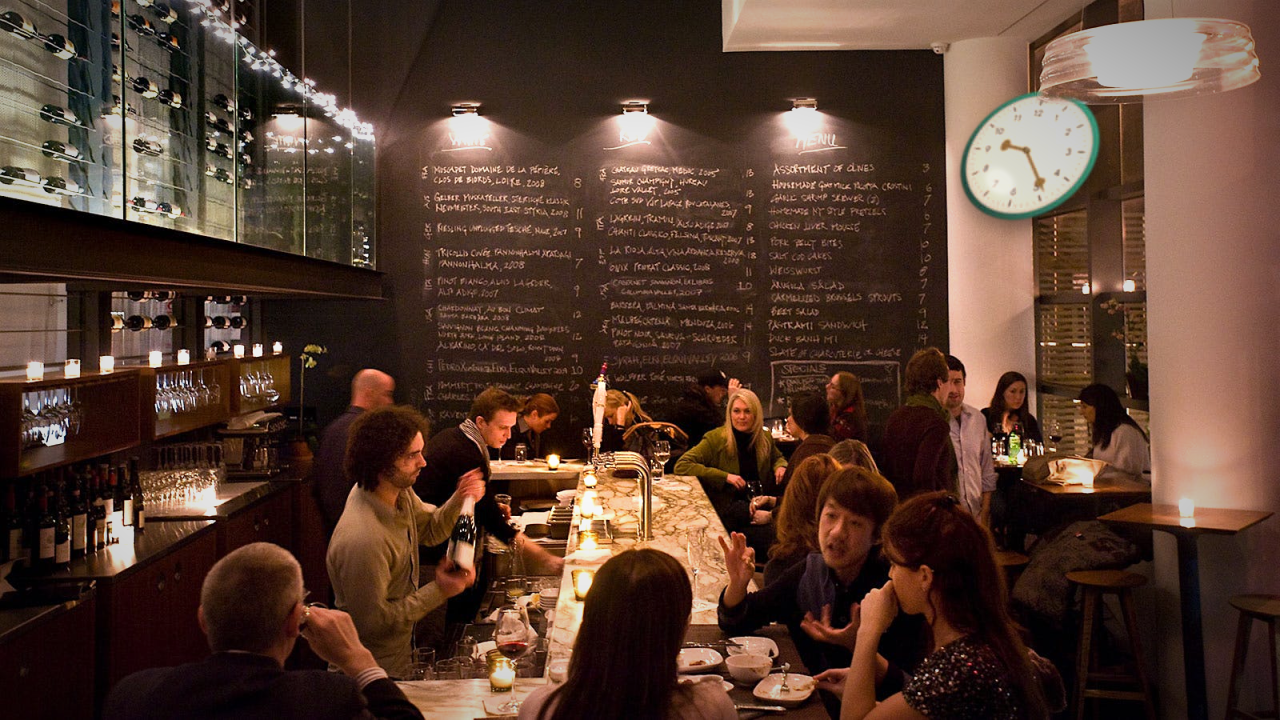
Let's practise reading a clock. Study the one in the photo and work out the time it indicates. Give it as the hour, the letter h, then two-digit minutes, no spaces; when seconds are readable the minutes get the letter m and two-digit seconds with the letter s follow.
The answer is 9h24
